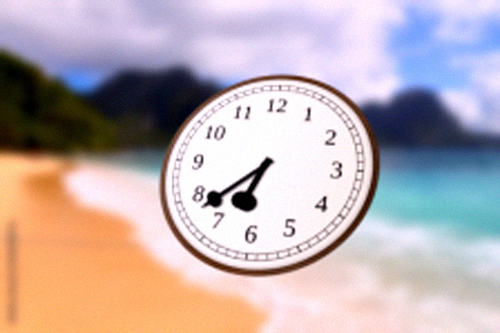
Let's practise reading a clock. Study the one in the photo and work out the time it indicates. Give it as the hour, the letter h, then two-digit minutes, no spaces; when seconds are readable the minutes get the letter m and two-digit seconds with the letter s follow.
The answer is 6h38
